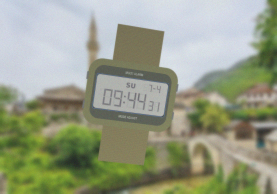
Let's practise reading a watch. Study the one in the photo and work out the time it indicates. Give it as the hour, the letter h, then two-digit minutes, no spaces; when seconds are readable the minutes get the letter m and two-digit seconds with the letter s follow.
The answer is 9h44m31s
